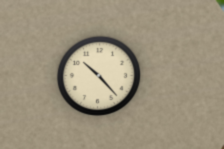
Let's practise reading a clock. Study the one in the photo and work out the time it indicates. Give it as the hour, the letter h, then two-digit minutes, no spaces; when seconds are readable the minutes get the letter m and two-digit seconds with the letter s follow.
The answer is 10h23
